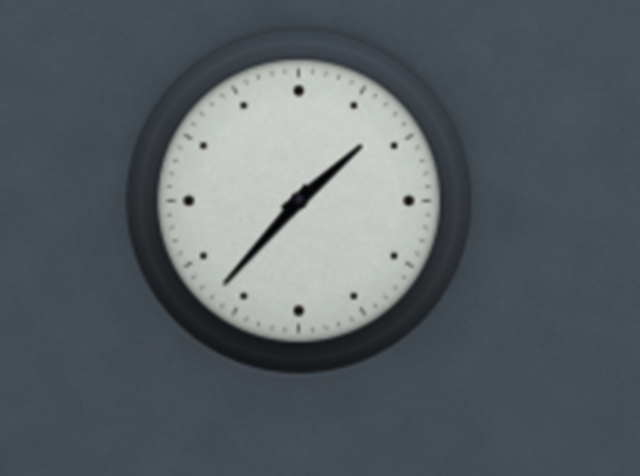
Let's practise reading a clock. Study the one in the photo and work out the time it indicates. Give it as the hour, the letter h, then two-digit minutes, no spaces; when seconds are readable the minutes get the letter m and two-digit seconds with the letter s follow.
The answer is 1h37
